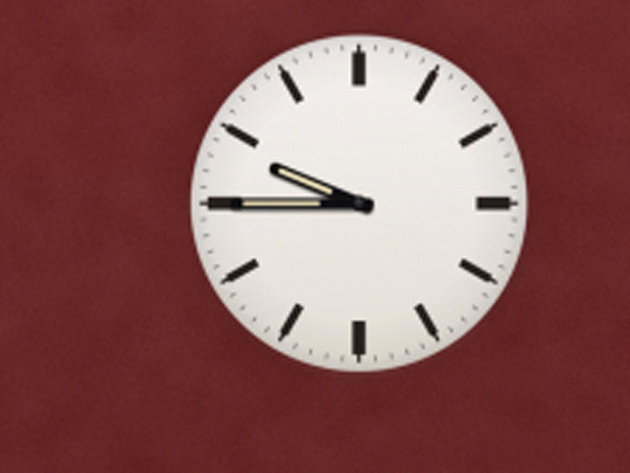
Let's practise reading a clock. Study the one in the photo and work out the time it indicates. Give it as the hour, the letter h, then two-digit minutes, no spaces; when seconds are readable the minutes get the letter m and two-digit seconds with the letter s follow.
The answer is 9h45
